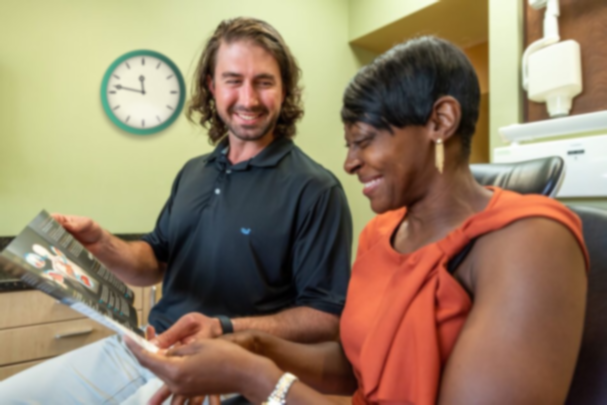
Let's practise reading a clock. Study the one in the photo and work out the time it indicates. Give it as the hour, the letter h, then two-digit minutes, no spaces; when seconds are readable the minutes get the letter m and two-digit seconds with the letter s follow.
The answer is 11h47
